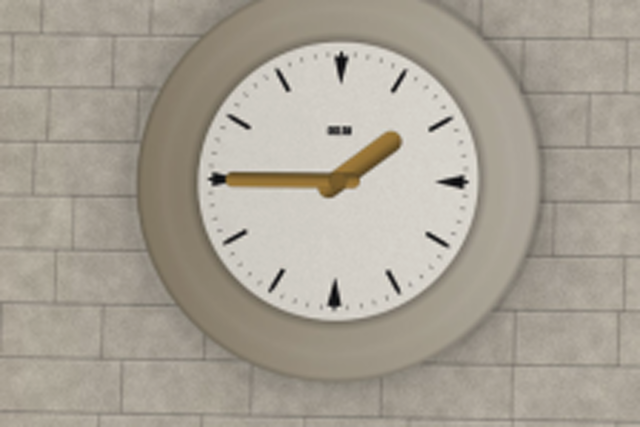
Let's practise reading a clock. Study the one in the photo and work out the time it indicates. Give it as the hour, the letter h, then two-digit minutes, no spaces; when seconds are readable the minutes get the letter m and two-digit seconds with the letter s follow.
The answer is 1h45
